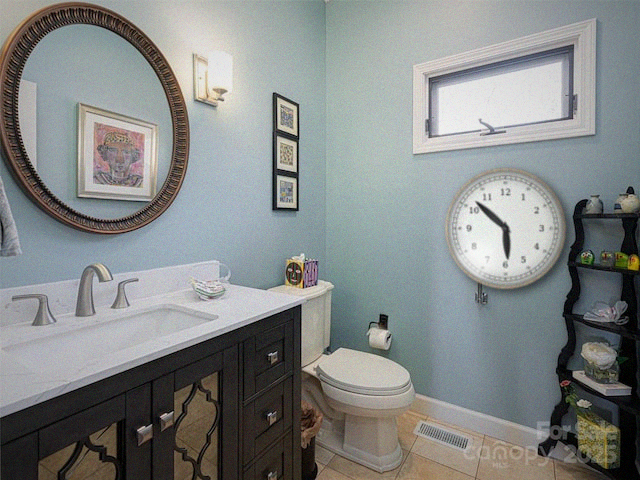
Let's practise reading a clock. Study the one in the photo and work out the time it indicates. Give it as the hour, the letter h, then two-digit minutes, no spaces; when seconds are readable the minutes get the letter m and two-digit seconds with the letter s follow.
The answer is 5h52
